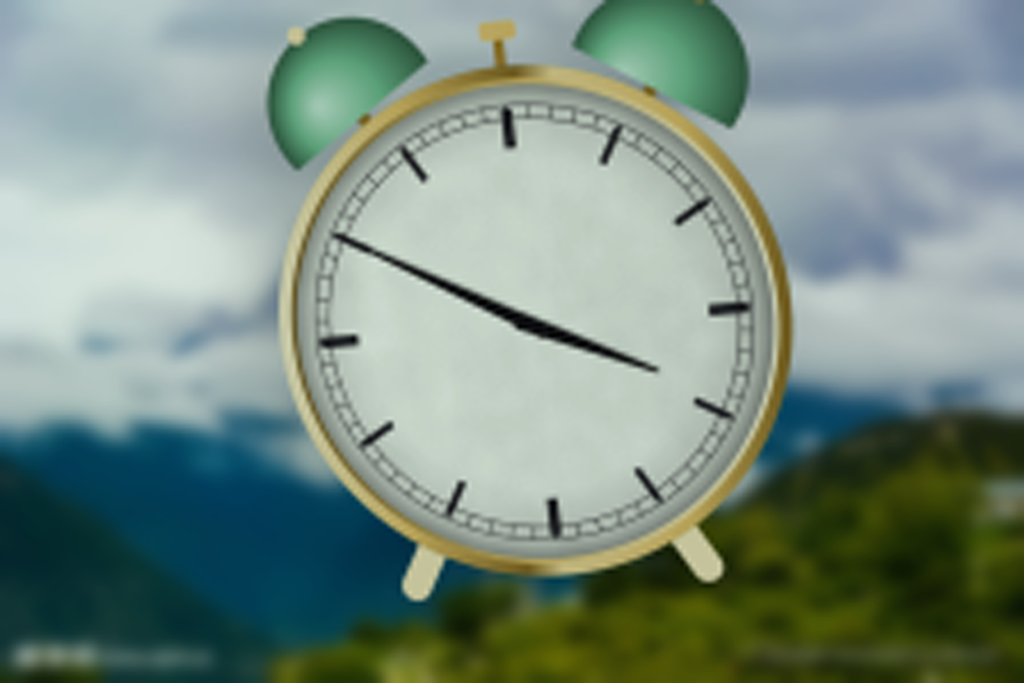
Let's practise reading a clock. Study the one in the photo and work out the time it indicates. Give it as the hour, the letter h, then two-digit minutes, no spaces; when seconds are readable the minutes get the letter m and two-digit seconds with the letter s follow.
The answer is 3h50
